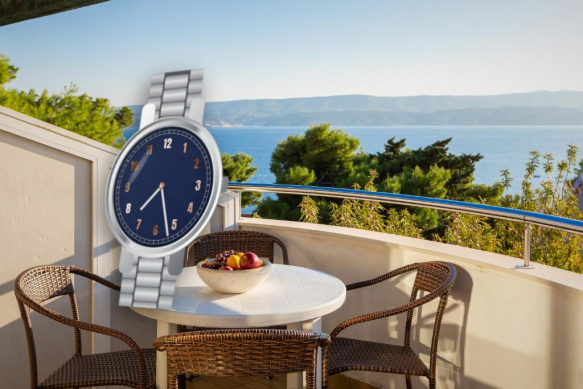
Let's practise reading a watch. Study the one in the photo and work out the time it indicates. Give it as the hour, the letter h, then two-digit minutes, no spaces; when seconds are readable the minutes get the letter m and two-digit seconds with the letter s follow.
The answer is 7h27
